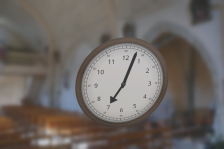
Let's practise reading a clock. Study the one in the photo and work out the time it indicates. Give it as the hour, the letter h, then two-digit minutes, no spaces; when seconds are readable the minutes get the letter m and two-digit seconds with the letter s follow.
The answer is 7h03
